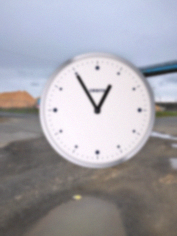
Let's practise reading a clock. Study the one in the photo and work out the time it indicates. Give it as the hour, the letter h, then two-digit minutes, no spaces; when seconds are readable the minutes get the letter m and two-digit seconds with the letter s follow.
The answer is 12h55
